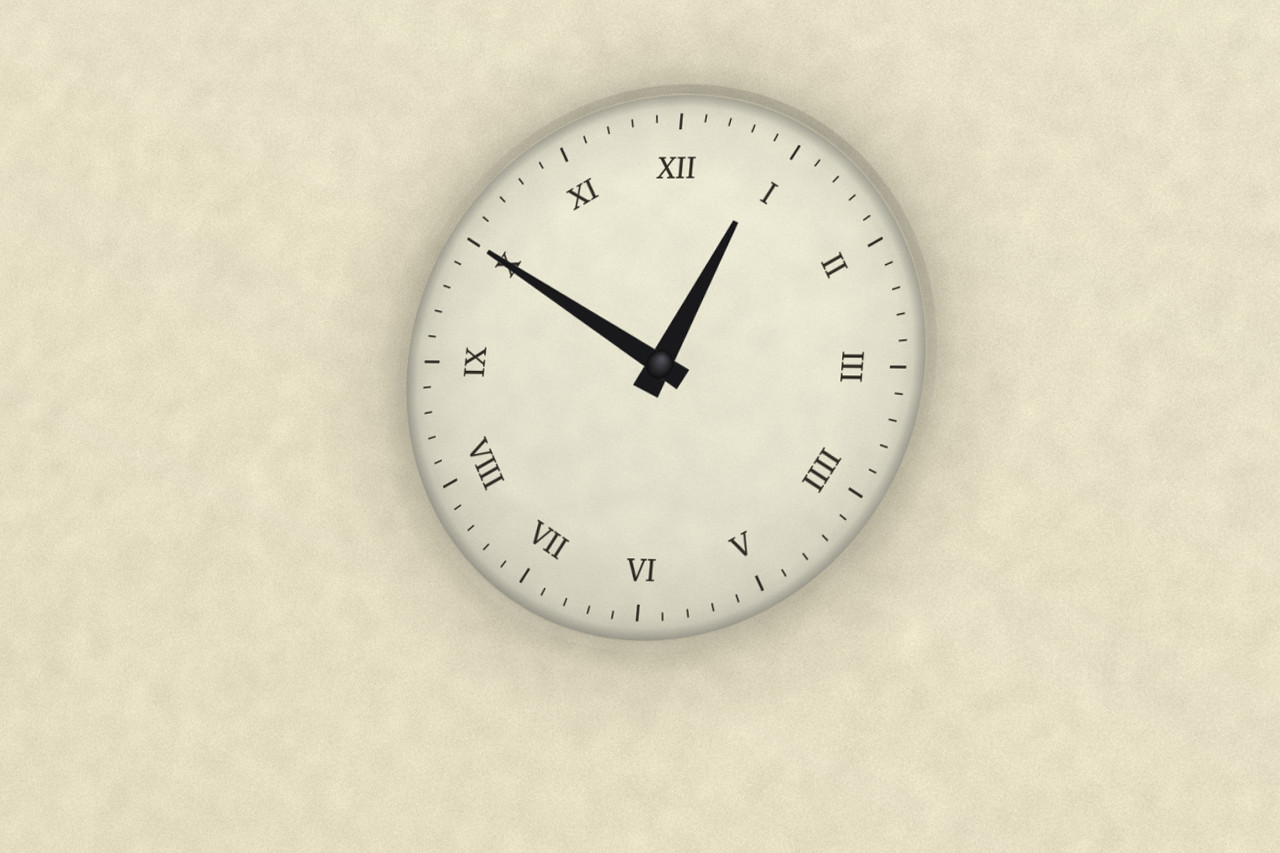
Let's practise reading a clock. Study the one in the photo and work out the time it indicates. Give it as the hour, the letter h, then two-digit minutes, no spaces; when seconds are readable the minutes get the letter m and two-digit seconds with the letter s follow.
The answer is 12h50
